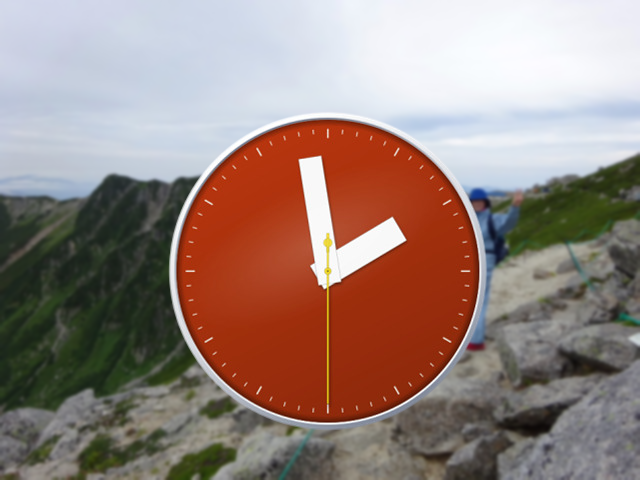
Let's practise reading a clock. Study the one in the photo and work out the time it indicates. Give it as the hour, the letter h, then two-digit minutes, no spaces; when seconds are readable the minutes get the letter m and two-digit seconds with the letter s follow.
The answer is 1h58m30s
